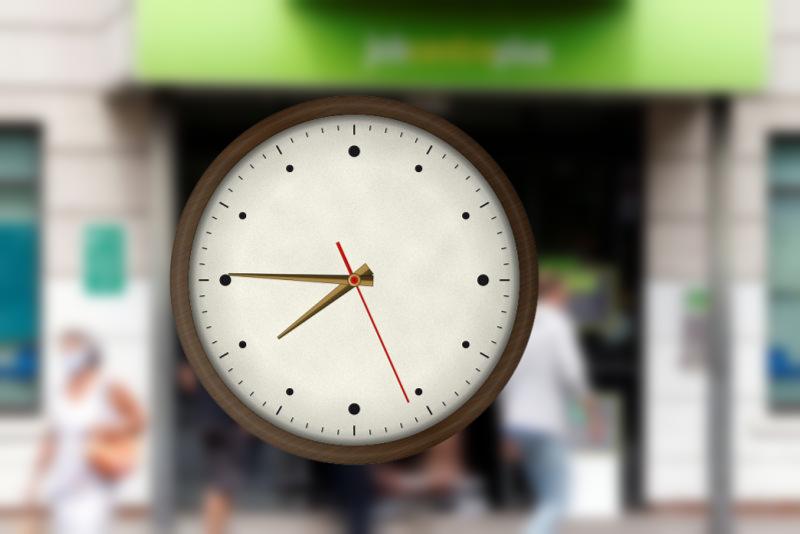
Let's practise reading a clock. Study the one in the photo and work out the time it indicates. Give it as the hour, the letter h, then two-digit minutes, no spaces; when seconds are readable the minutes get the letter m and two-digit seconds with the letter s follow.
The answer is 7h45m26s
